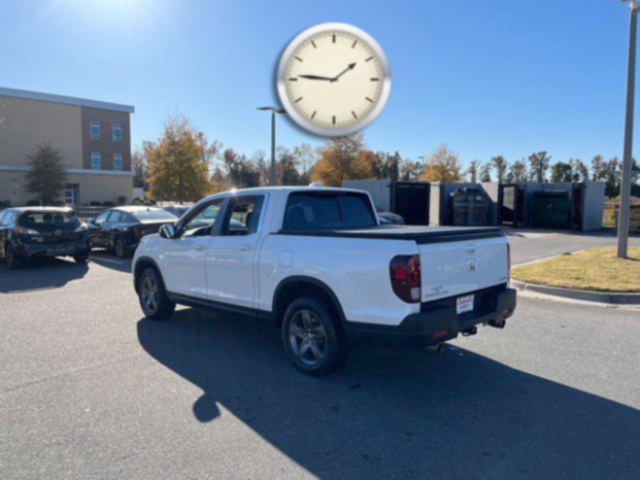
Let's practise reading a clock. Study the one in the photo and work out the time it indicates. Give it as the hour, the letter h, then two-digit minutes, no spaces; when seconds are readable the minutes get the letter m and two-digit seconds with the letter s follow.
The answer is 1h46
